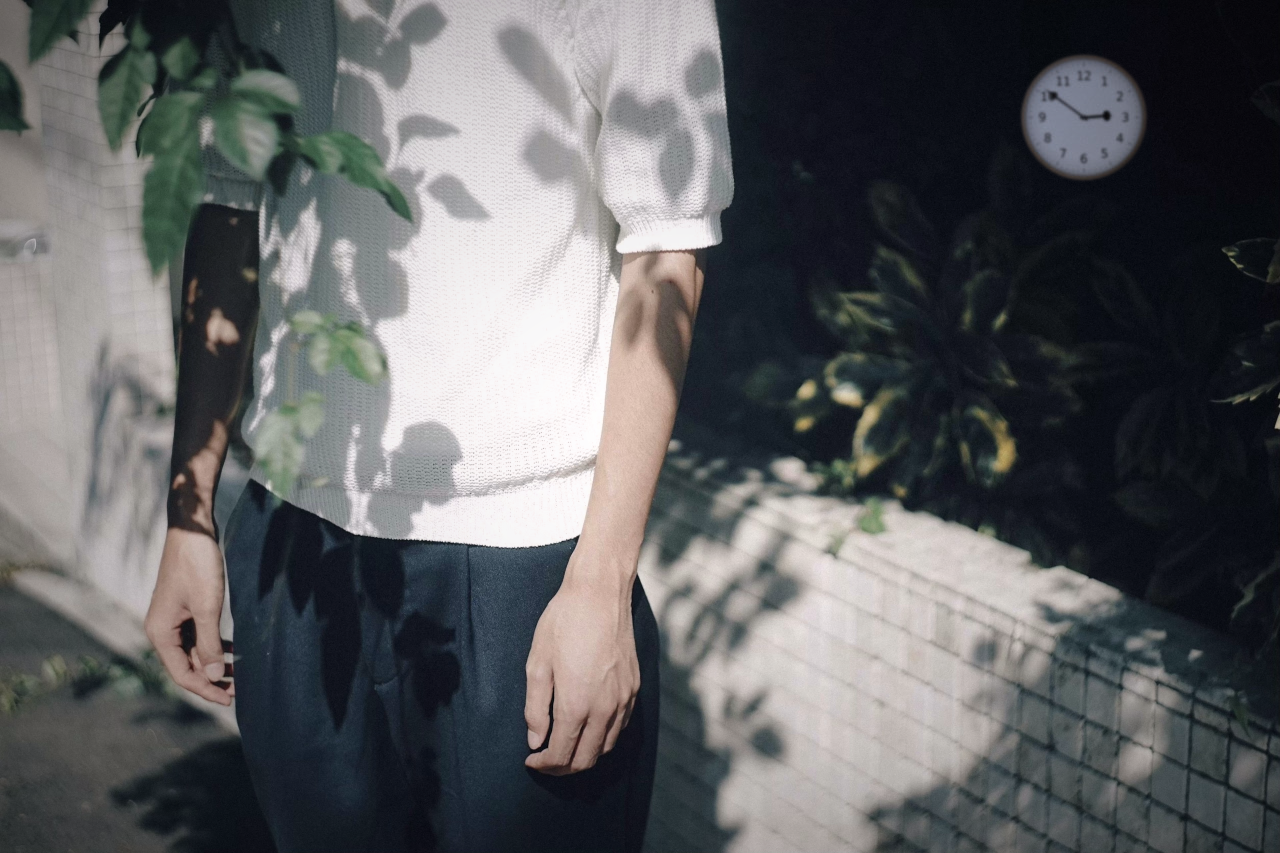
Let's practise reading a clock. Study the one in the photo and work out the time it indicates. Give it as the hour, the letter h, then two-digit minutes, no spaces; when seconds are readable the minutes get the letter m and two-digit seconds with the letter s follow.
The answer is 2h51
